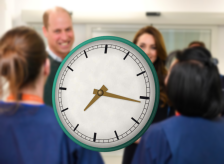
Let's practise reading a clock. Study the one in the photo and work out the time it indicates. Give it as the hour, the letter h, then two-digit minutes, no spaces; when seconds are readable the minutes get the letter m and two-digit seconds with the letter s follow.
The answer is 7h16
